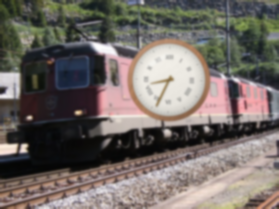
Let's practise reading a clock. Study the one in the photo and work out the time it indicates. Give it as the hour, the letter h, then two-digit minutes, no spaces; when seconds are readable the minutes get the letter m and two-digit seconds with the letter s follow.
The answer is 8h34
